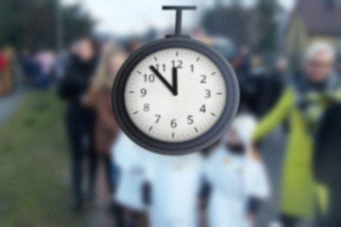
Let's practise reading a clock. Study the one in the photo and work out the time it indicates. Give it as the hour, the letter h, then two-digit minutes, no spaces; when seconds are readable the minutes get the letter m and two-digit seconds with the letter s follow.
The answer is 11h53
